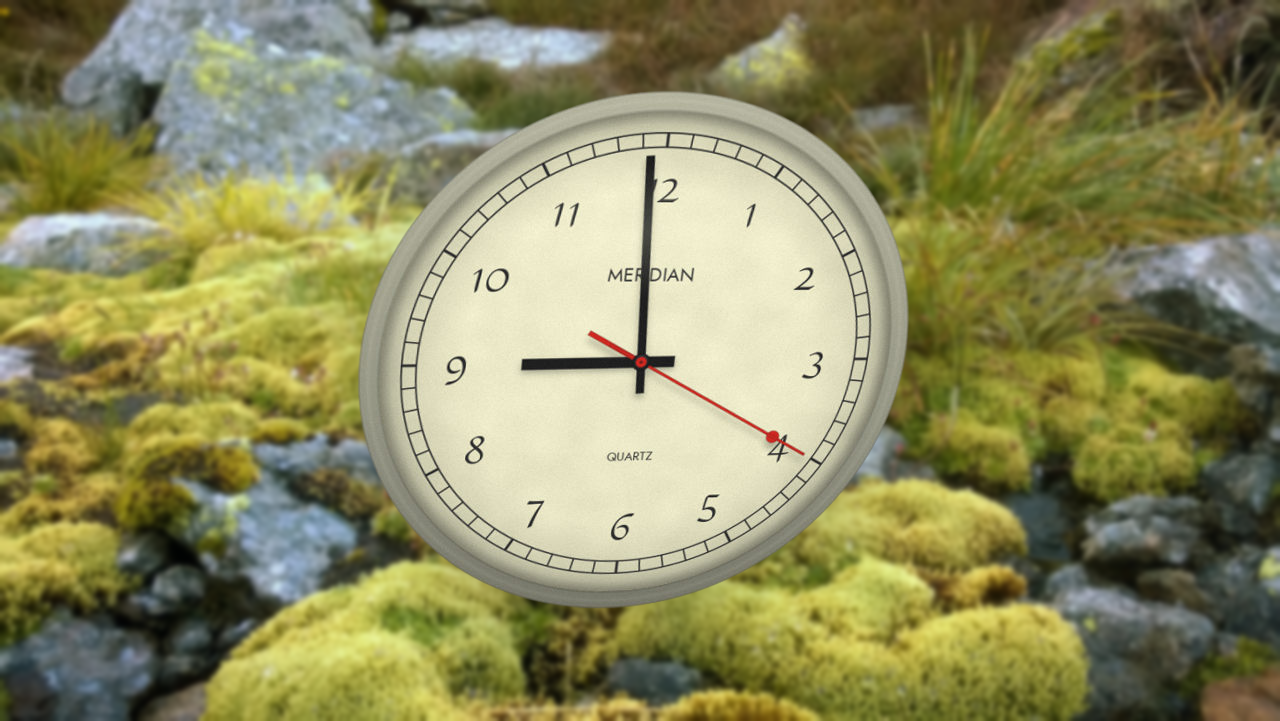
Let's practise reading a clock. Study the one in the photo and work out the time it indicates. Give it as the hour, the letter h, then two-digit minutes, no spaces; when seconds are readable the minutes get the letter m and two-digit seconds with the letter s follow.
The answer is 8h59m20s
